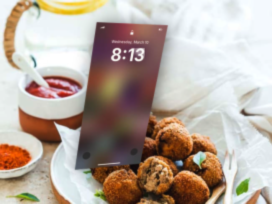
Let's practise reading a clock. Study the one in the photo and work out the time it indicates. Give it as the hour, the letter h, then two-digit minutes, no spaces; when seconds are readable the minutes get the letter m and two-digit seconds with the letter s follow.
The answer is 8h13
